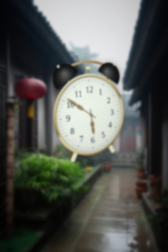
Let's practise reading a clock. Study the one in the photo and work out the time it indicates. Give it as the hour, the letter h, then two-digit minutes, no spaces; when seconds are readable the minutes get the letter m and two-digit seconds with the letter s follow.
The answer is 5h51
